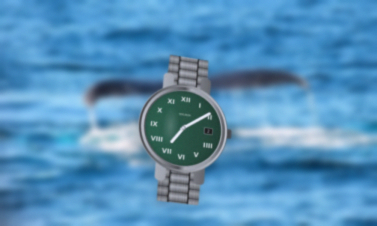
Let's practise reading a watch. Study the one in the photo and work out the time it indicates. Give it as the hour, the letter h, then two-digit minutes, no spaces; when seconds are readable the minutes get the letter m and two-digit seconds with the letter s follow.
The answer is 7h09
